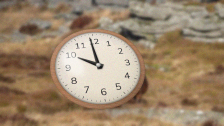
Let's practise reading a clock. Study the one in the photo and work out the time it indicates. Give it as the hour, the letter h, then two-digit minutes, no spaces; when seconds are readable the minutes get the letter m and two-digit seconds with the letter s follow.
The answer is 9h59
